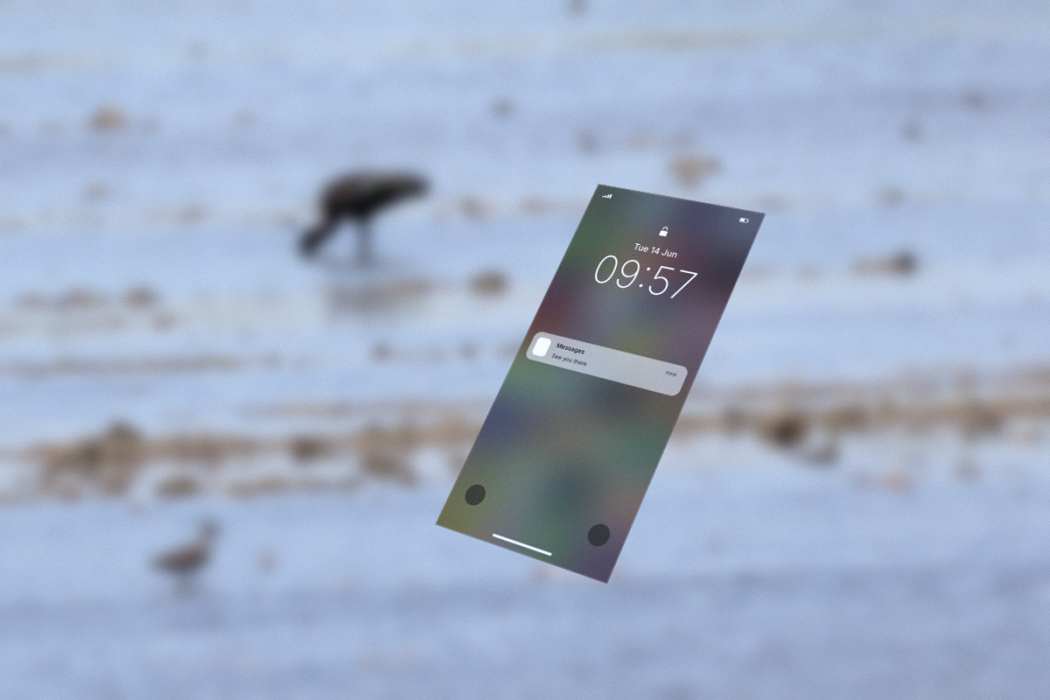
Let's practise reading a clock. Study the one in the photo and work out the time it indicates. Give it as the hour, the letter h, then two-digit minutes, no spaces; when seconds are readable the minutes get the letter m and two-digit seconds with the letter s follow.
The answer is 9h57
